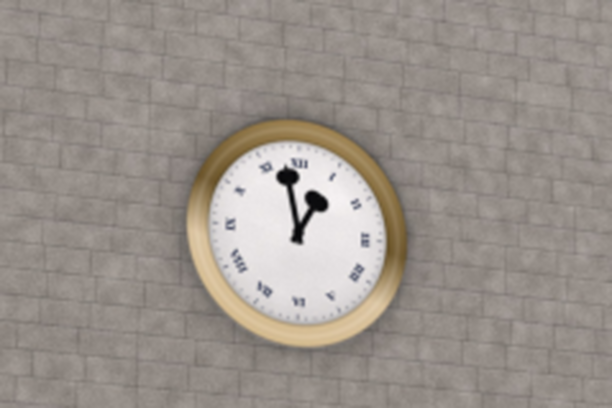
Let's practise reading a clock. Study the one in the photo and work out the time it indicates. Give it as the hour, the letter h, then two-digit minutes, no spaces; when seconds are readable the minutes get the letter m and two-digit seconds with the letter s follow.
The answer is 12h58
